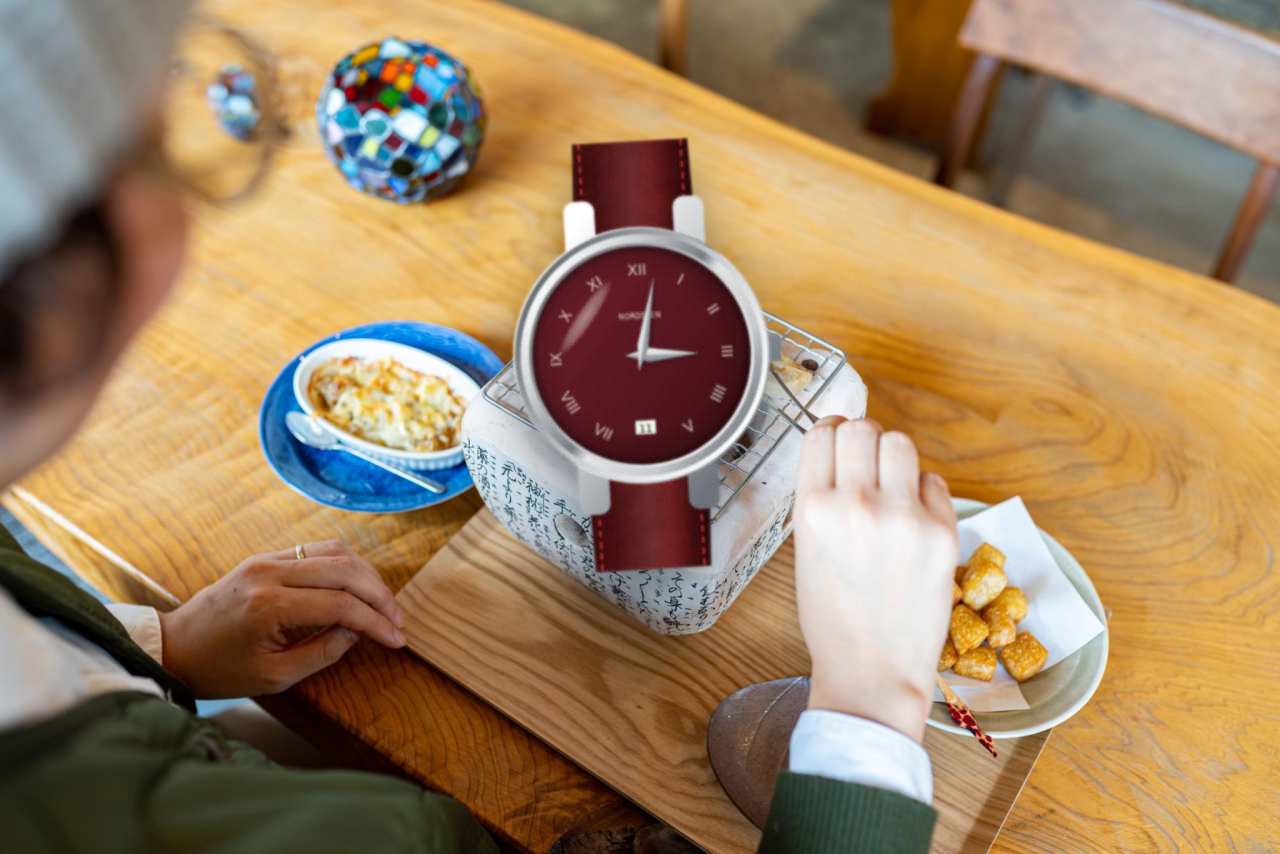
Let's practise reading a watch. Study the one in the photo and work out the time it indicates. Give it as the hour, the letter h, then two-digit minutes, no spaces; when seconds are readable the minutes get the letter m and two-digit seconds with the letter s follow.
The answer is 3h02
